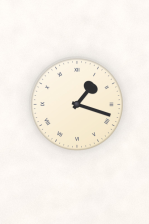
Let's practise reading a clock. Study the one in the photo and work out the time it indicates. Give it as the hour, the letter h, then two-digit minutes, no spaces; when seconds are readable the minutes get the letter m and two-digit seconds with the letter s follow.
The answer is 1h18
